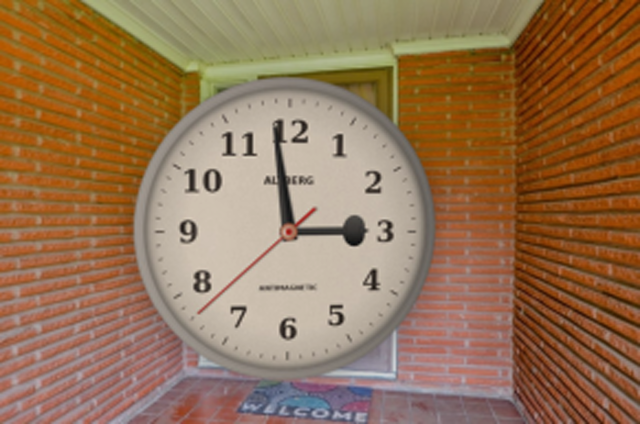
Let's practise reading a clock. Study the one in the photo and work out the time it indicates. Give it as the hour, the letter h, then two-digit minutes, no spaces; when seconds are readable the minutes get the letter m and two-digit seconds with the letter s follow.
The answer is 2h58m38s
